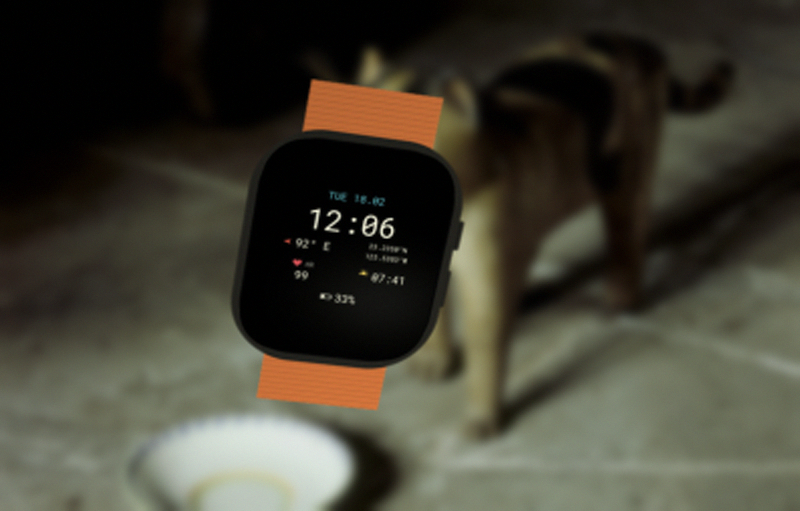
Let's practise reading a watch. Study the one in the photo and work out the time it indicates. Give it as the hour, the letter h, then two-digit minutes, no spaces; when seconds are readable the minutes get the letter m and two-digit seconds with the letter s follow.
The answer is 12h06
